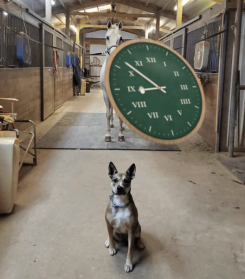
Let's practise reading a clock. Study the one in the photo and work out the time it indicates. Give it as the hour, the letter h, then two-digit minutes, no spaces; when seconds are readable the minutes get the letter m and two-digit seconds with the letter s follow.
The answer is 8h52
